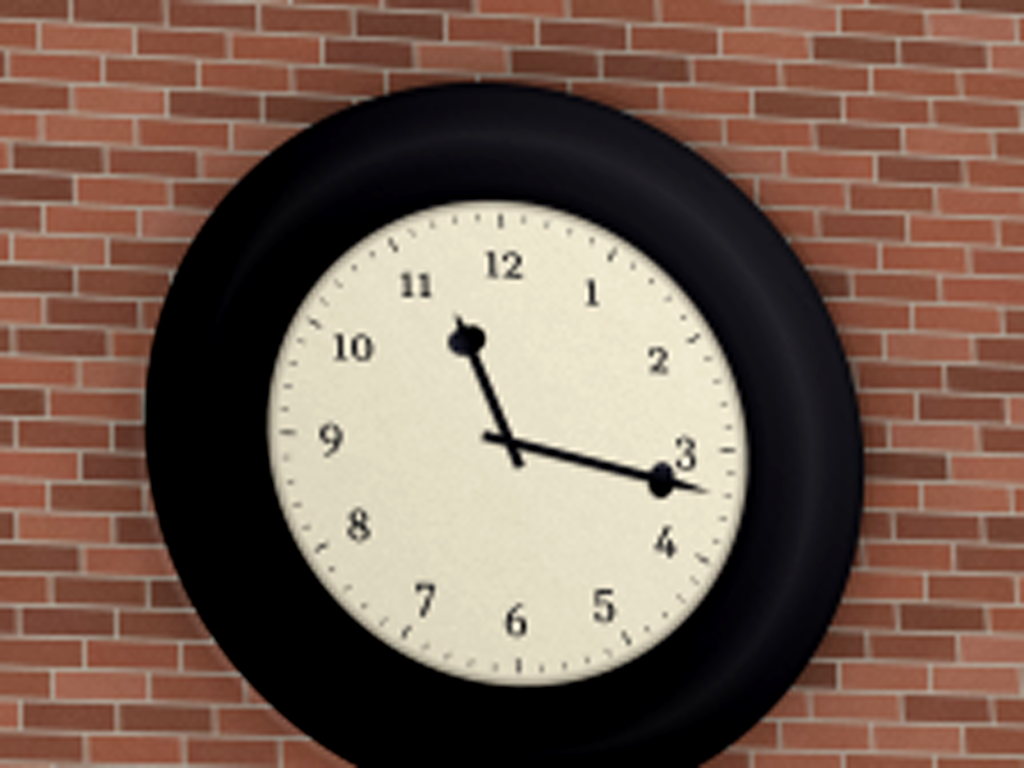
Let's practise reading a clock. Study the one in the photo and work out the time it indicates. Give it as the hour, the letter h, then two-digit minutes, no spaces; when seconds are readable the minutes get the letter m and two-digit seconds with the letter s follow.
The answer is 11h17
